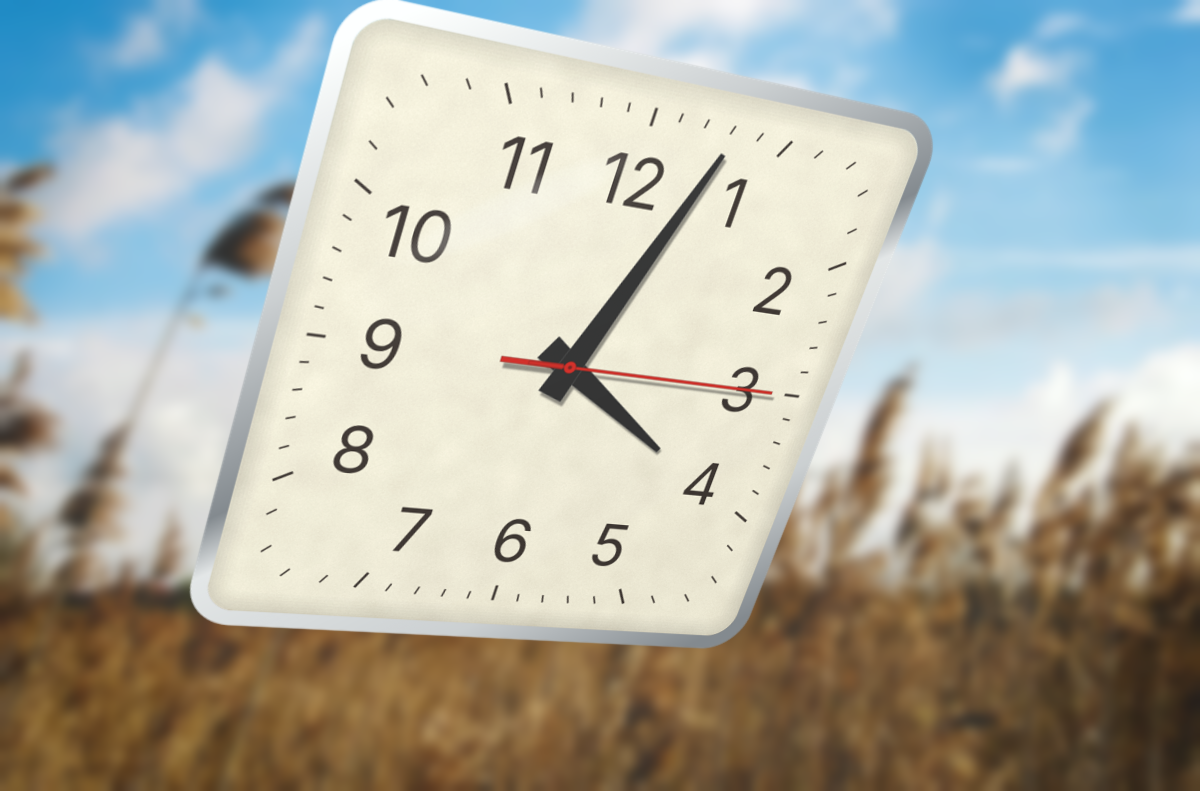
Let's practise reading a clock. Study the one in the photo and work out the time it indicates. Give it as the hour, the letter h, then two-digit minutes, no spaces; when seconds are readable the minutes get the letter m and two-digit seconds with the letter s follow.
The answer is 4h03m15s
